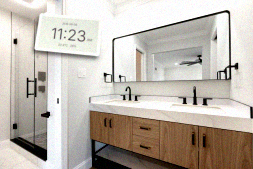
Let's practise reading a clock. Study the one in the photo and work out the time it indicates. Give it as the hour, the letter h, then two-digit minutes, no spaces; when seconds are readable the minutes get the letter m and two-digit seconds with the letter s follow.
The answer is 11h23
